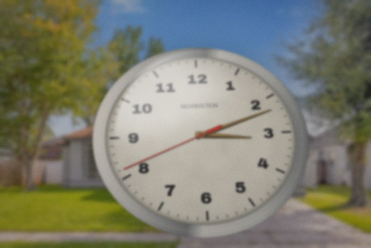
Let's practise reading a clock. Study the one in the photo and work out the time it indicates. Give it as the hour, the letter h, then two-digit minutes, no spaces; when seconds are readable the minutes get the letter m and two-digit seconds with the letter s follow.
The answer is 3h11m41s
